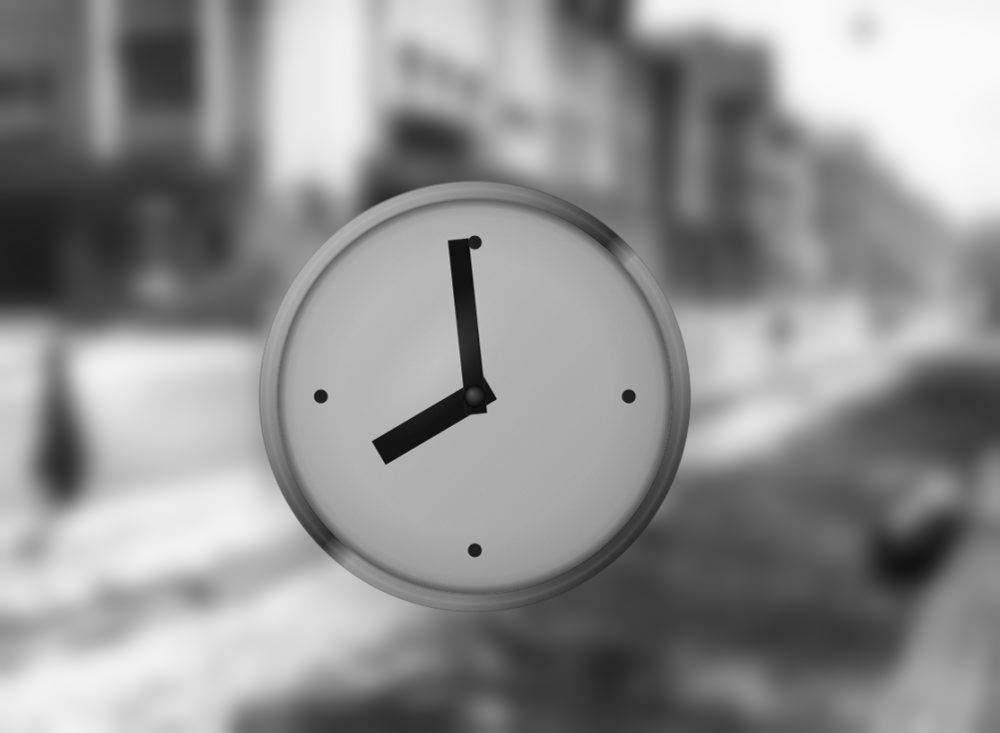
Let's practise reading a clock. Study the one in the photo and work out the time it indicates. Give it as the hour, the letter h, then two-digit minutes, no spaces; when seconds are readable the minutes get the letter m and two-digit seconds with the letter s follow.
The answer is 7h59
